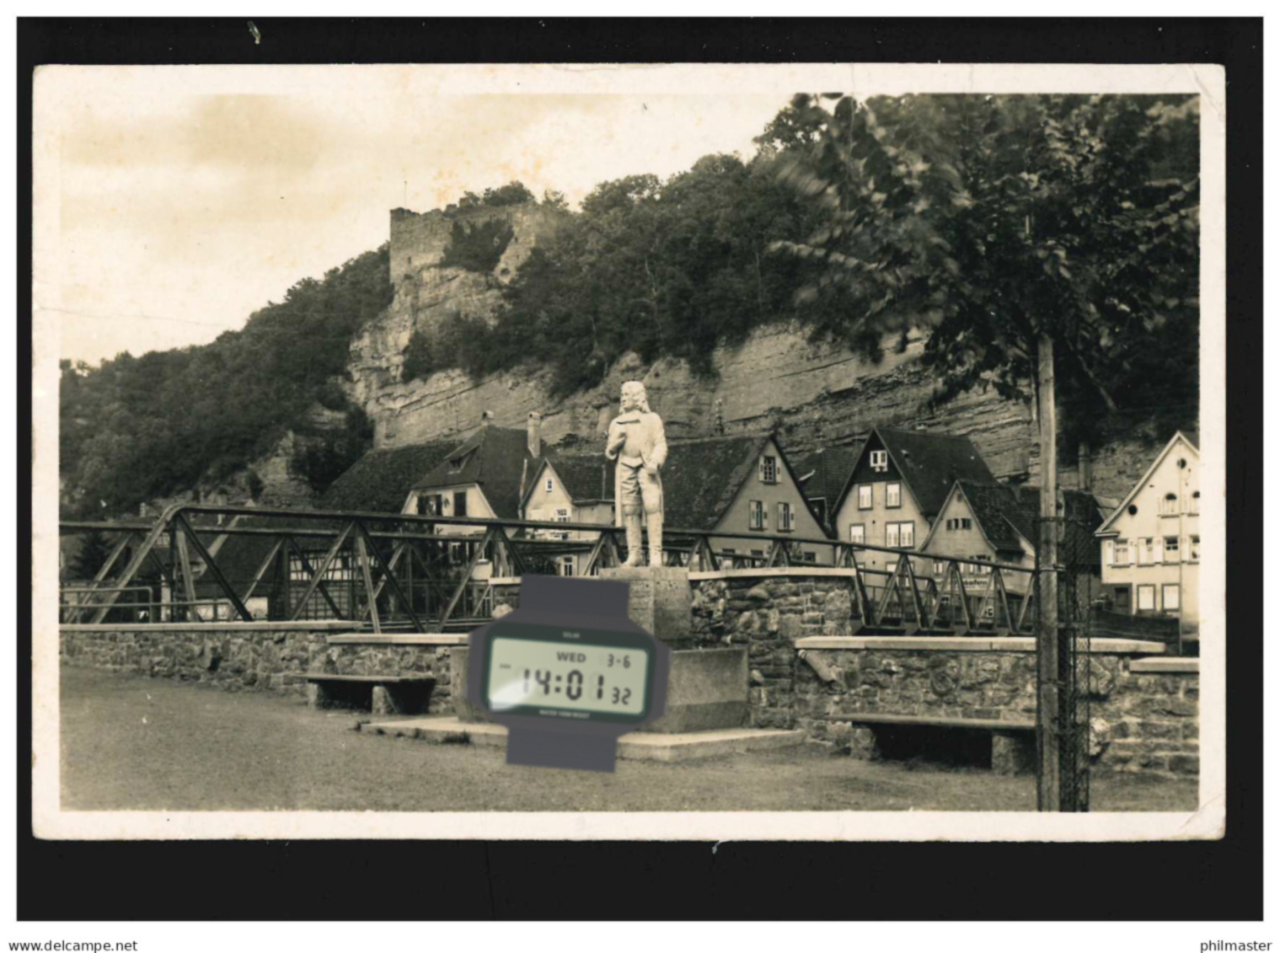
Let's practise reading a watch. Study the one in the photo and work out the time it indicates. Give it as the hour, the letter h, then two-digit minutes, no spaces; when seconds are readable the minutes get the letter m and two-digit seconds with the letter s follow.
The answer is 14h01m32s
